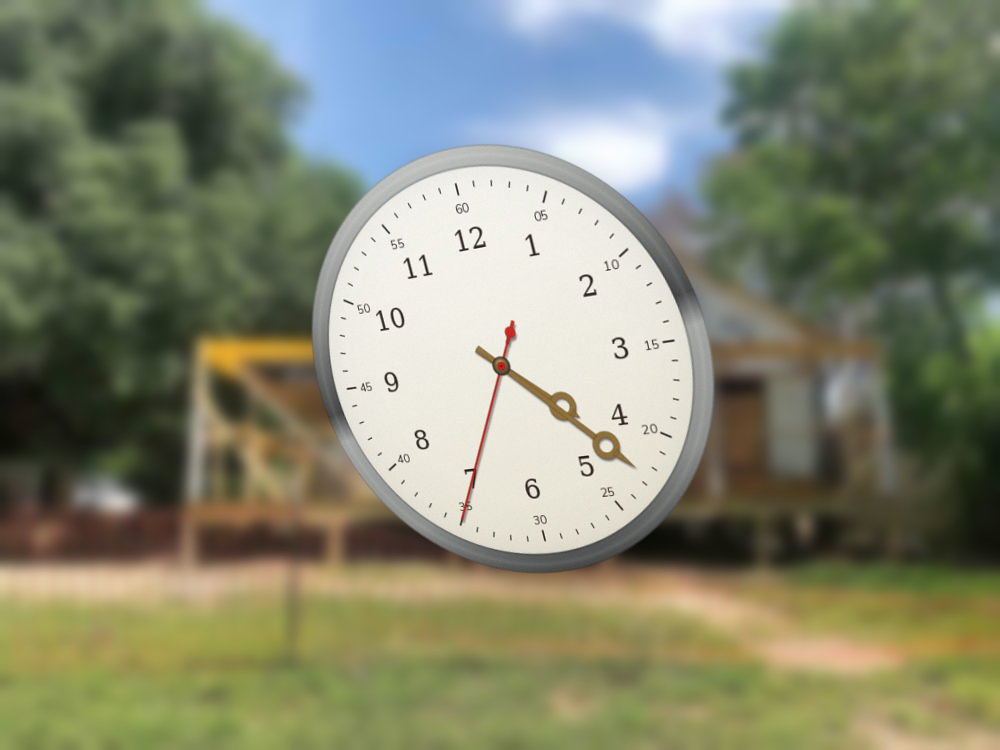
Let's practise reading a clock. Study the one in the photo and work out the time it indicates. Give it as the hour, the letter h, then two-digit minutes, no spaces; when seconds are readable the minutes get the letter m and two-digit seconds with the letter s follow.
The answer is 4h22m35s
